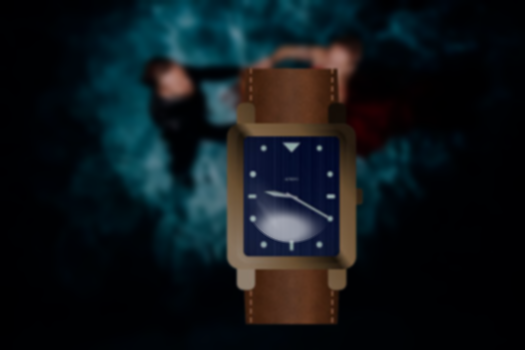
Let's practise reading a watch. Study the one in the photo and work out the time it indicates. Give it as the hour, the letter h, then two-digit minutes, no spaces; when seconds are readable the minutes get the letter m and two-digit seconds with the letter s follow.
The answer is 9h20
